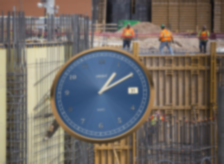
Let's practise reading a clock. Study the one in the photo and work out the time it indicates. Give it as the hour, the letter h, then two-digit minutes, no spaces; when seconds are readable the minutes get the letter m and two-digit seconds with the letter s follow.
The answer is 1h10
